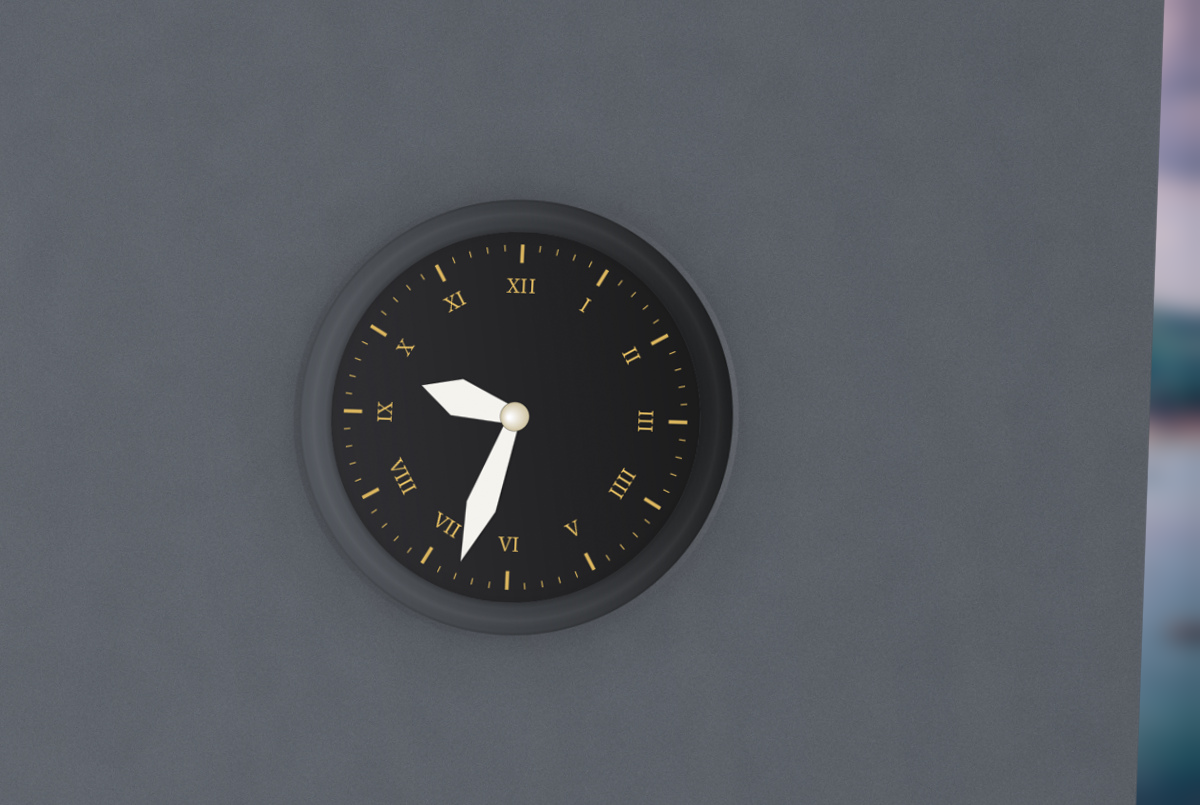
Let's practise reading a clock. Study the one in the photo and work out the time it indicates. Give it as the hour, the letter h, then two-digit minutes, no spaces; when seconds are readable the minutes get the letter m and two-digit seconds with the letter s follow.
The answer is 9h33
